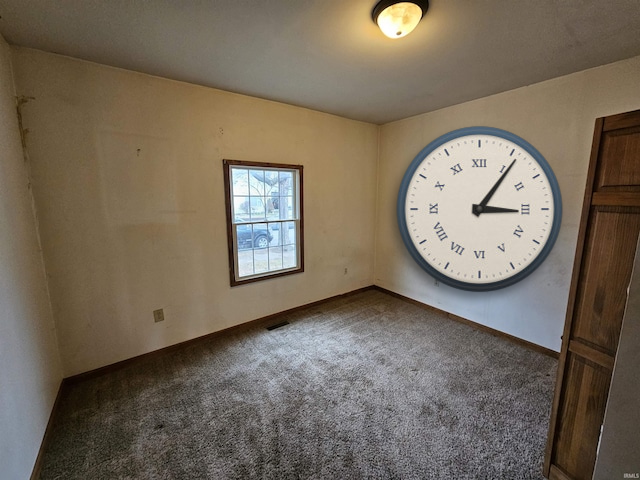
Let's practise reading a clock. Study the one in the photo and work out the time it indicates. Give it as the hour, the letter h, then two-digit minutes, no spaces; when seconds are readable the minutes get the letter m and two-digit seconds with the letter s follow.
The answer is 3h06
